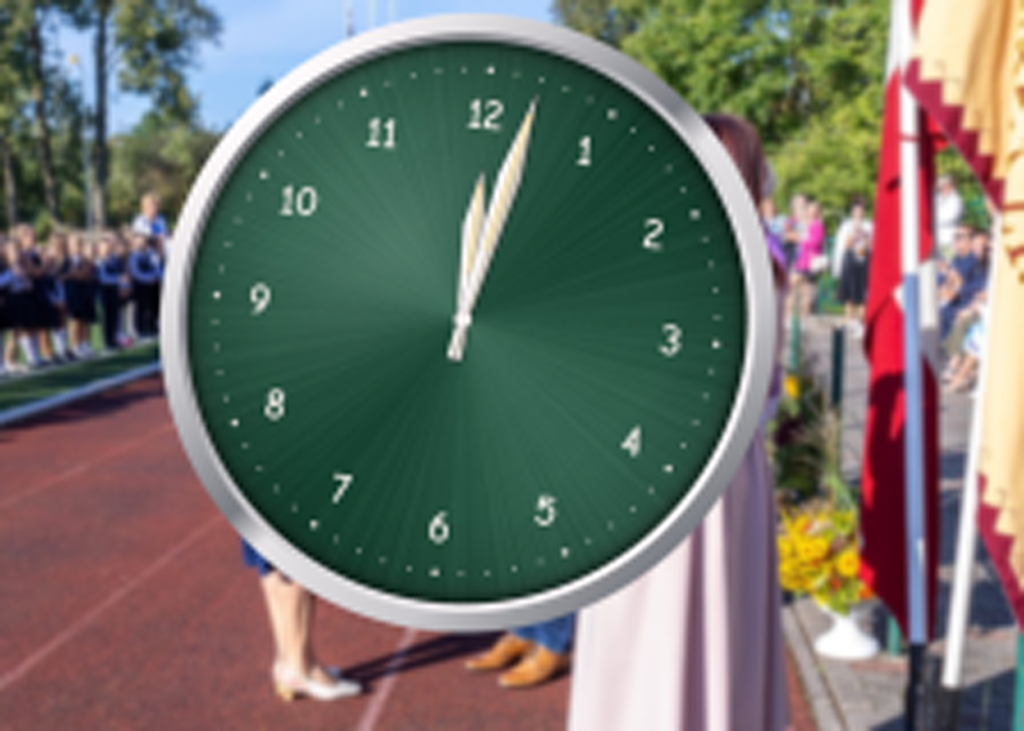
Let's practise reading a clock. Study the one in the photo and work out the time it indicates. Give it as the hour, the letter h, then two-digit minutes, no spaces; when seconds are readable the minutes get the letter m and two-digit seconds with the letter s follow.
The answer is 12h02
